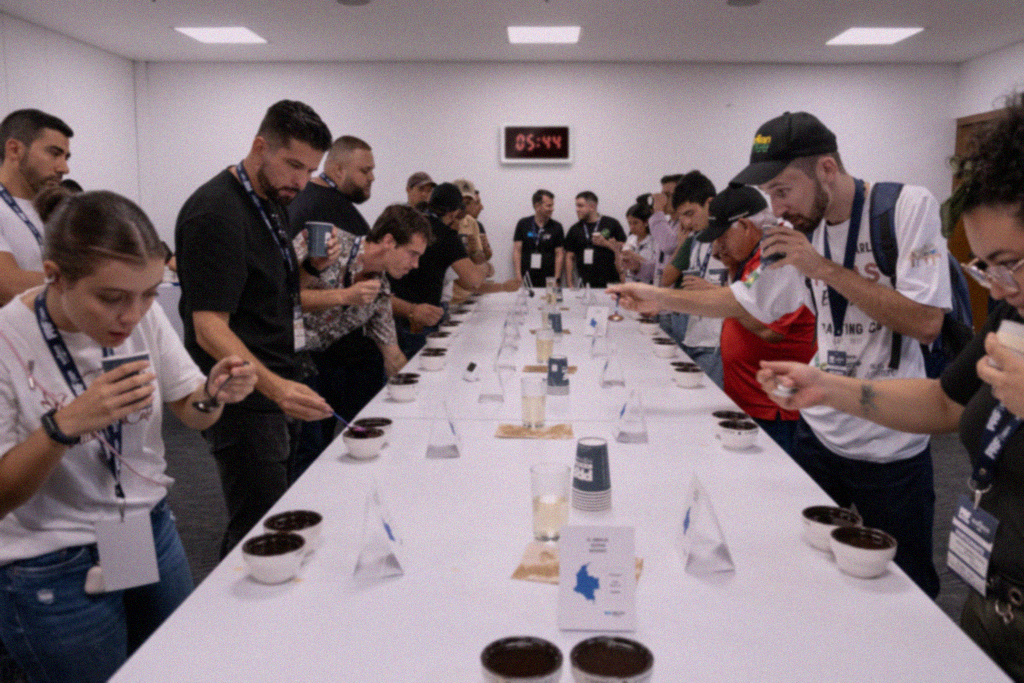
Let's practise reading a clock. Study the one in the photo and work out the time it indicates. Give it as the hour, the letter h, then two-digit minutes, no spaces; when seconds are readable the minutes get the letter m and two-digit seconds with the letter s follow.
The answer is 5h44
